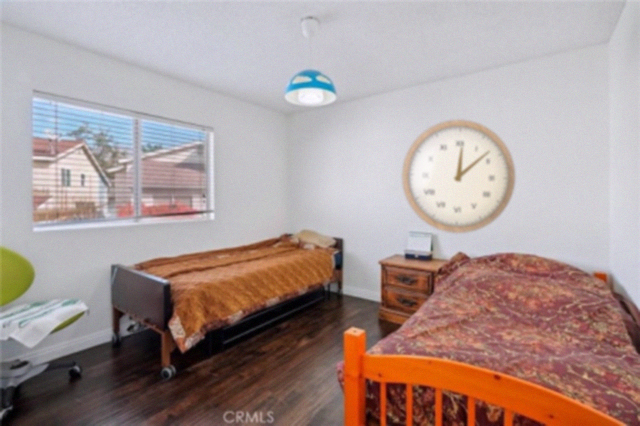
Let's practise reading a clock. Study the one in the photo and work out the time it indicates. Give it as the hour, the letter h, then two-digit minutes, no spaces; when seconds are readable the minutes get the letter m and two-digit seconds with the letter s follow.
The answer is 12h08
